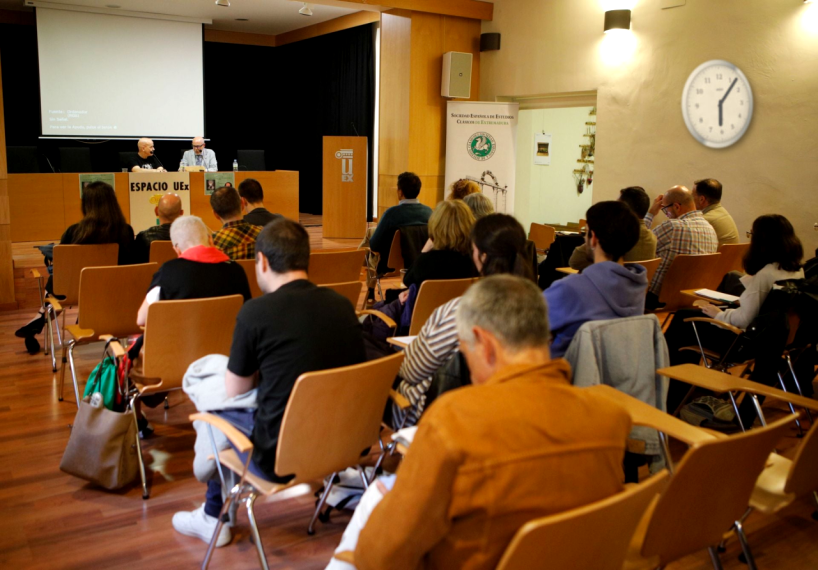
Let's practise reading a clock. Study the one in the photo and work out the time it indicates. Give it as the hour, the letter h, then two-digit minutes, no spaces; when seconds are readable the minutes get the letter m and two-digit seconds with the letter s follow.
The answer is 6h07
